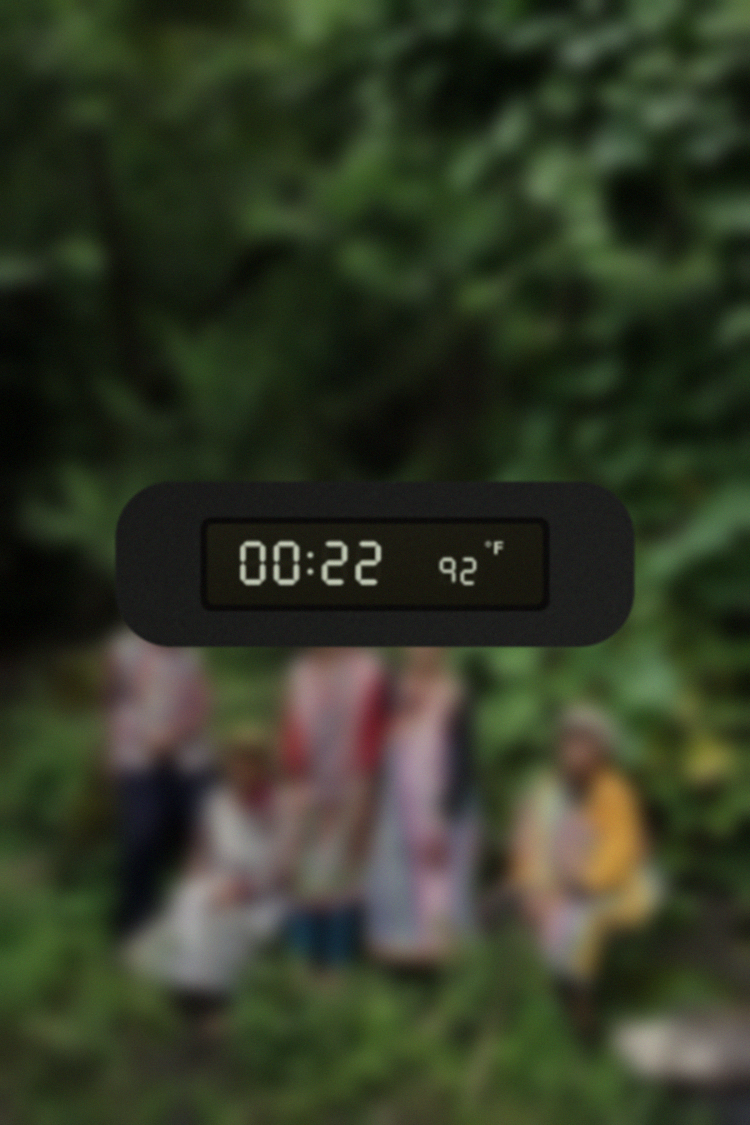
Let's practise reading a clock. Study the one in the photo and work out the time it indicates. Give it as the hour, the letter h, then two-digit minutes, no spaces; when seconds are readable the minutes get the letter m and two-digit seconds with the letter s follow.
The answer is 0h22
